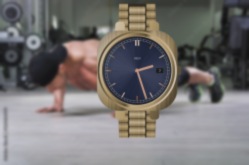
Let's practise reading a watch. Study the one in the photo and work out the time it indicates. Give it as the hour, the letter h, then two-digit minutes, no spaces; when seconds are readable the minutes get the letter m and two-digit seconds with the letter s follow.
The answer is 2h27
